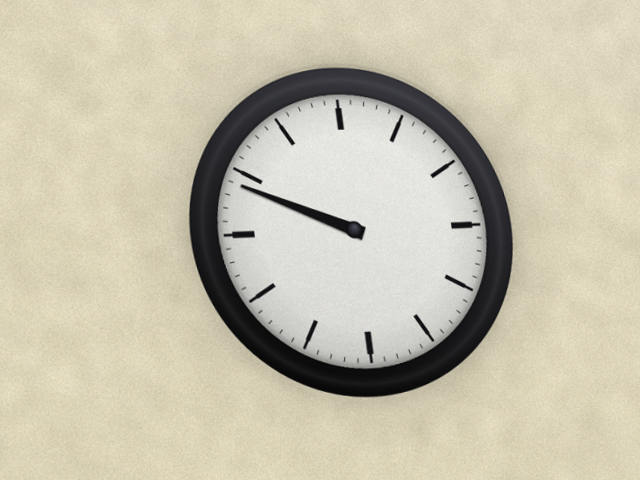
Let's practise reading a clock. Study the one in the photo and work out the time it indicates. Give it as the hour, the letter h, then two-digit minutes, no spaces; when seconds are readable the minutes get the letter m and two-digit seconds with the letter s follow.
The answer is 9h49
